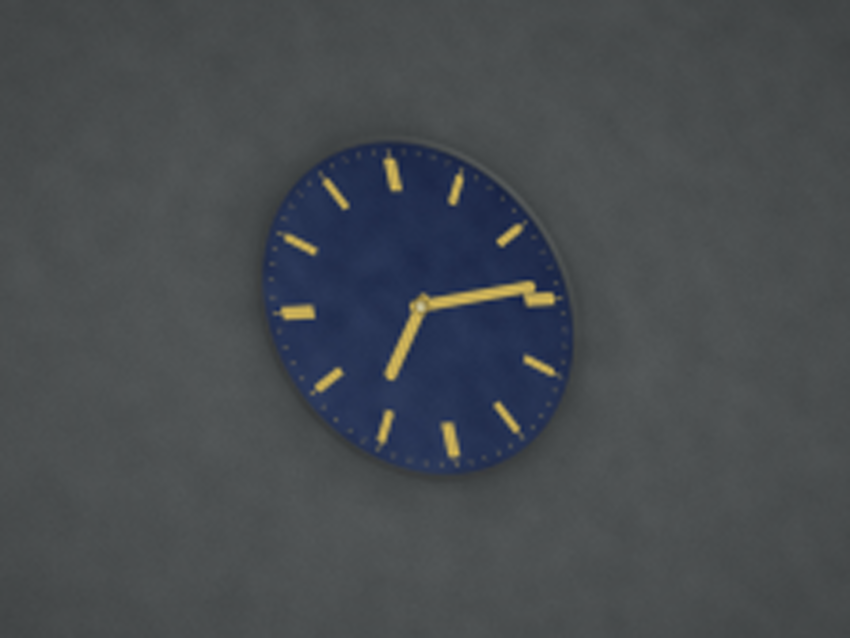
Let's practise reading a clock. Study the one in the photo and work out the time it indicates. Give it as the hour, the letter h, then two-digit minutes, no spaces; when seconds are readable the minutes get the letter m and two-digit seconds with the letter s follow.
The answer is 7h14
